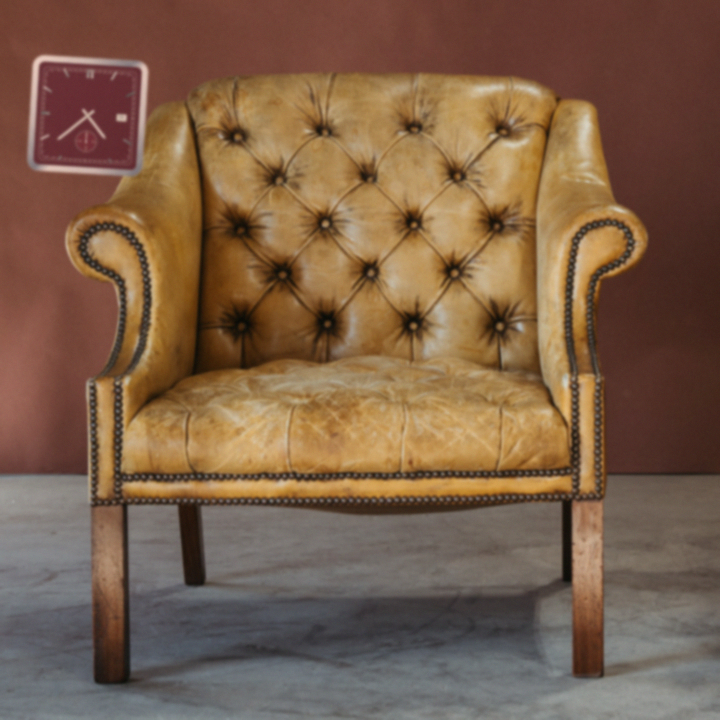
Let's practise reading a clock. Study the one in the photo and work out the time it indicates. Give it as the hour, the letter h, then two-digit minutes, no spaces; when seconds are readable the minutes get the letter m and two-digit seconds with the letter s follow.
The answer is 4h38
